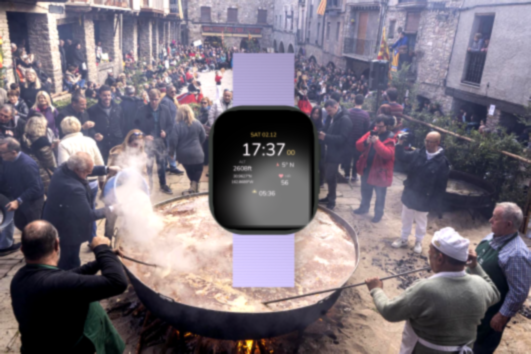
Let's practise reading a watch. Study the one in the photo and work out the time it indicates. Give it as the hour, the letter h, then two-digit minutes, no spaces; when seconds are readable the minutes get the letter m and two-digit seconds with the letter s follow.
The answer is 17h37
